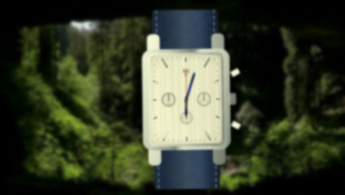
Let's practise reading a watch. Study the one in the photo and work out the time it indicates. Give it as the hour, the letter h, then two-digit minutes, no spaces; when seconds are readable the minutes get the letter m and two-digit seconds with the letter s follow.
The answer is 6h03
